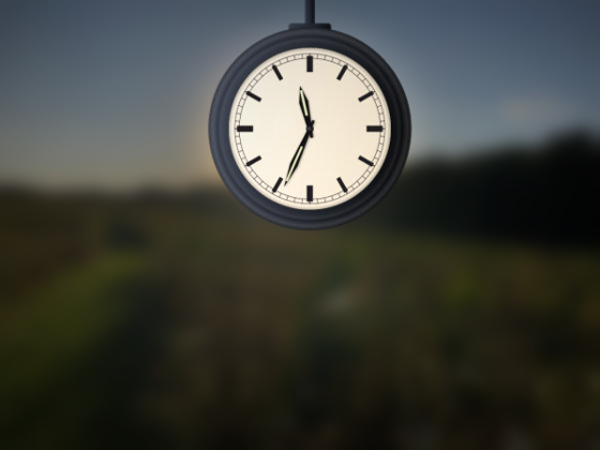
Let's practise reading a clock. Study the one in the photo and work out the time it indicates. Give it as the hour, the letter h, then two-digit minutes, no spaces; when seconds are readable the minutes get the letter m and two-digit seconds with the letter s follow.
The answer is 11h34
